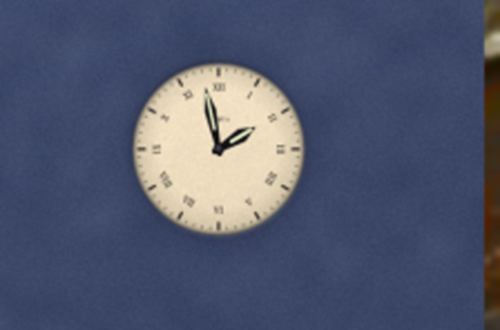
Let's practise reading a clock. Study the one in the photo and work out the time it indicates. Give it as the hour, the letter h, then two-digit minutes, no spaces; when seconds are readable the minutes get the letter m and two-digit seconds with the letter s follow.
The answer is 1h58
